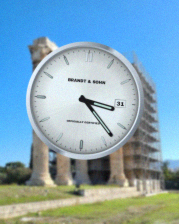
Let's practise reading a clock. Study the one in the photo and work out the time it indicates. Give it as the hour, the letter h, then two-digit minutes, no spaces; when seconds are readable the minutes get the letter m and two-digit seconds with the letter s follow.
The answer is 3h23
